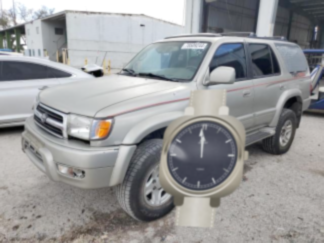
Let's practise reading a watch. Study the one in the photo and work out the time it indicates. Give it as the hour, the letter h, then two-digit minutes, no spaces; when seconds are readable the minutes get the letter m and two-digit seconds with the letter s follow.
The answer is 11h59
